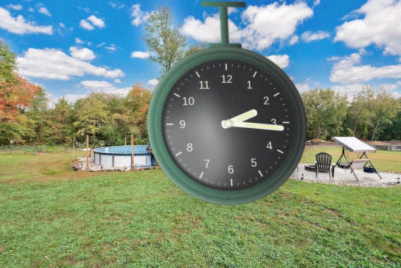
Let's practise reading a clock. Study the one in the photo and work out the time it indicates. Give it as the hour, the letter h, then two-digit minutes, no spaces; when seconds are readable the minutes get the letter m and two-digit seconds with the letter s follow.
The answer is 2h16
